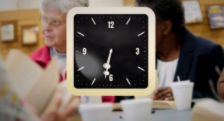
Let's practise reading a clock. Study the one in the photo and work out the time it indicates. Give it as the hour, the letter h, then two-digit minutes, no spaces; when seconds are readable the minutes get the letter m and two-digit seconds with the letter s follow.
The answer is 6h32
